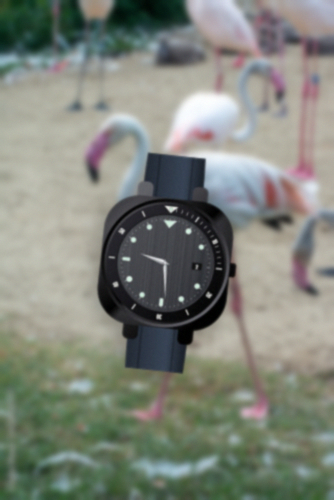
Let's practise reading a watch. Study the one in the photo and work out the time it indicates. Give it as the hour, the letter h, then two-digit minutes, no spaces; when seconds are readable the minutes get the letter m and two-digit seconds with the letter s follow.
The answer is 9h29
